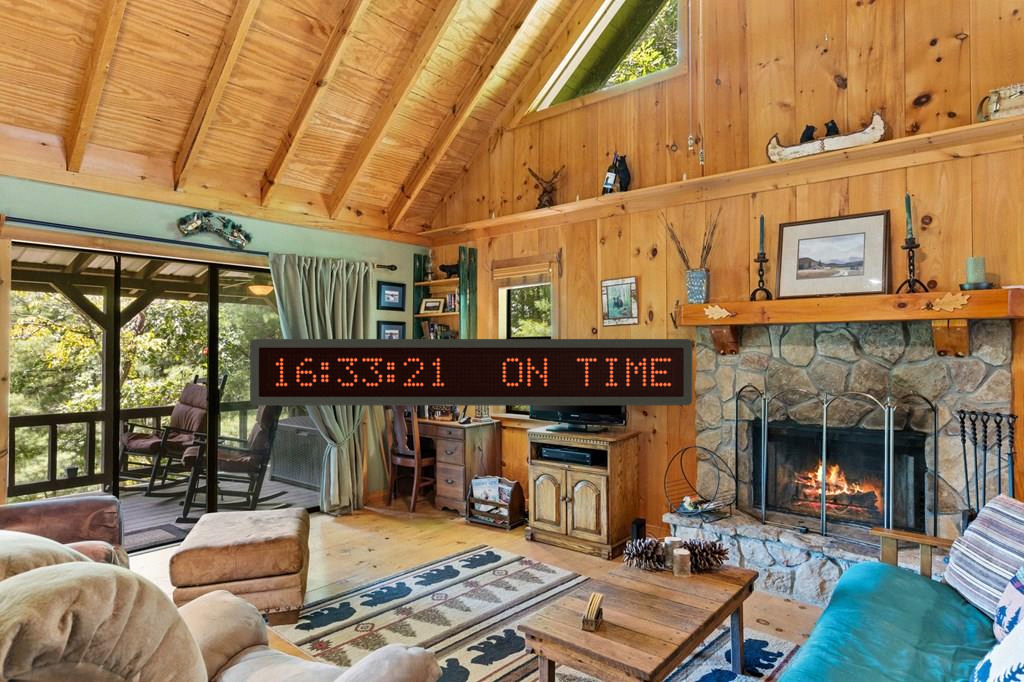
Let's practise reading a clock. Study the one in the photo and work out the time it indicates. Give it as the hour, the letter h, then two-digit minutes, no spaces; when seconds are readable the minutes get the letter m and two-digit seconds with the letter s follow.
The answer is 16h33m21s
